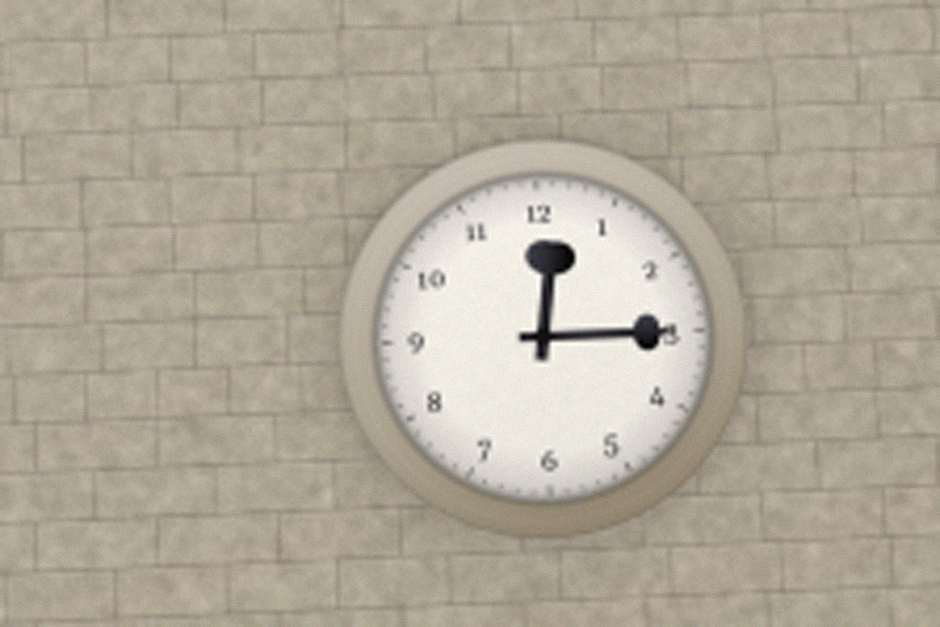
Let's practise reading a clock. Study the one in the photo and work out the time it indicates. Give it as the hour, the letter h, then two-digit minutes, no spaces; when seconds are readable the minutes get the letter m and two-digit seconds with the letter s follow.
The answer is 12h15
